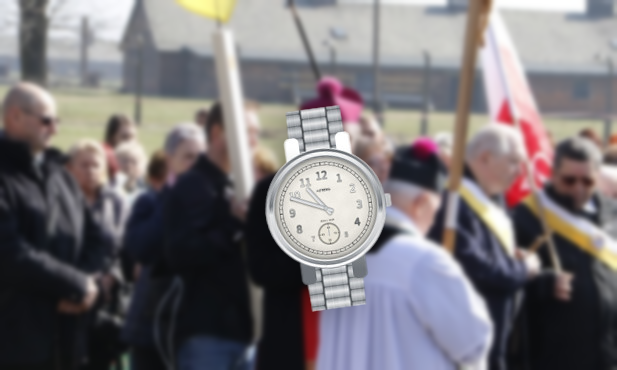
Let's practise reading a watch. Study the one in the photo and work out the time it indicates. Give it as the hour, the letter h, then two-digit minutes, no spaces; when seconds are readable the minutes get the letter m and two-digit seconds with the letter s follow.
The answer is 10h49
